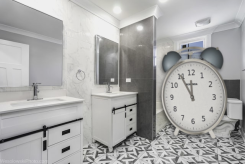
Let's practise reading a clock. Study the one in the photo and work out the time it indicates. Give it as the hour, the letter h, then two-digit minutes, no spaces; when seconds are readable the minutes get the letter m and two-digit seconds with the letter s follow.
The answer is 11h55
